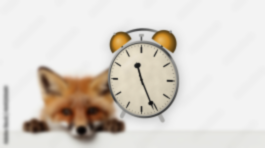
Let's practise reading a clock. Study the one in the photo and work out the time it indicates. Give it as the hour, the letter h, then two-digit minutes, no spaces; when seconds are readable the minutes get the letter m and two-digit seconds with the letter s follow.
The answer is 11h26
